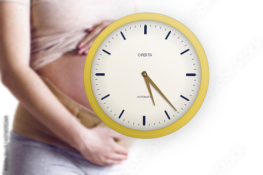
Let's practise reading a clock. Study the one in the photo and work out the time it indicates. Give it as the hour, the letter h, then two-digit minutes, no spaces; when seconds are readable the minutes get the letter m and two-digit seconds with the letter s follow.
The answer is 5h23
